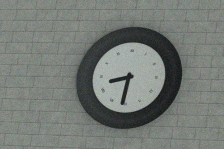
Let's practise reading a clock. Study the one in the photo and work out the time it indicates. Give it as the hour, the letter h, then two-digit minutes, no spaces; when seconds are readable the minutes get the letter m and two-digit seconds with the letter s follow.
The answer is 8h31
